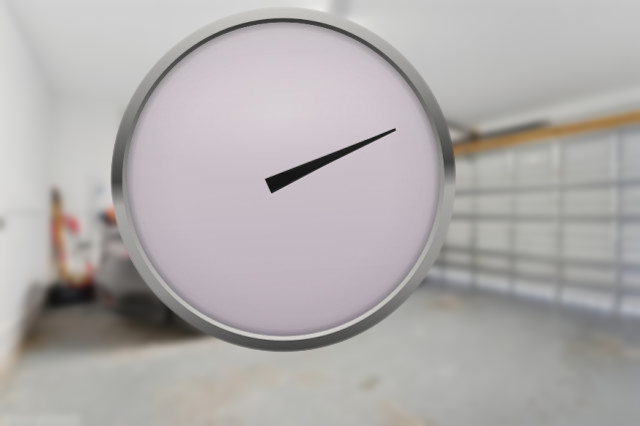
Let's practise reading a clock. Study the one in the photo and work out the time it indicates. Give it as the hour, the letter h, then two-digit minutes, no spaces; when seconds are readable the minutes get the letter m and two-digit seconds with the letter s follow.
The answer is 2h11
